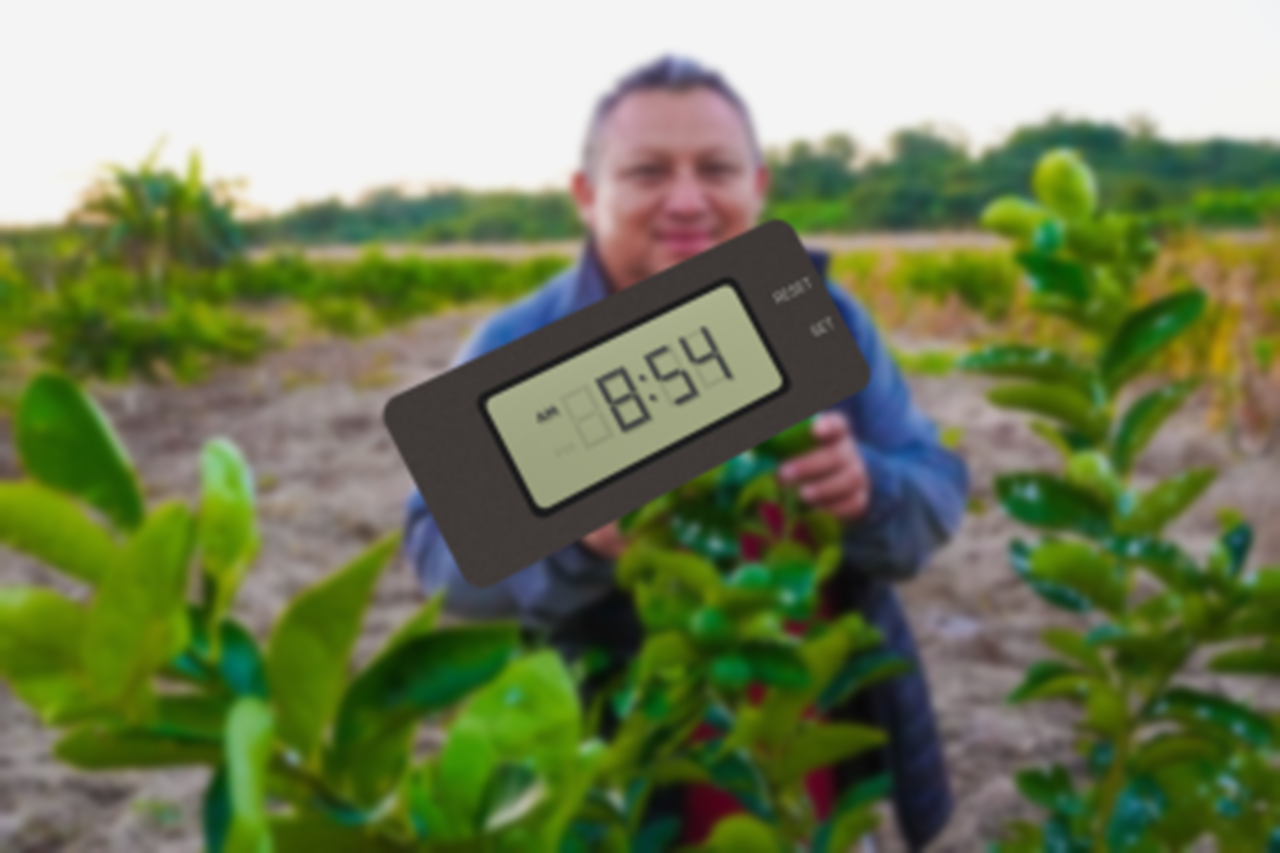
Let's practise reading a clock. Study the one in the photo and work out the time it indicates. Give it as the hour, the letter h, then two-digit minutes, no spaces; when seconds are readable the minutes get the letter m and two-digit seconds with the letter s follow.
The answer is 8h54
